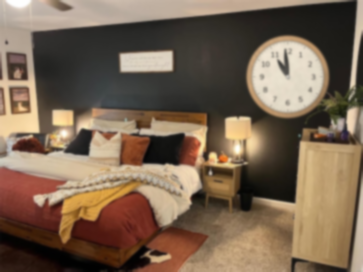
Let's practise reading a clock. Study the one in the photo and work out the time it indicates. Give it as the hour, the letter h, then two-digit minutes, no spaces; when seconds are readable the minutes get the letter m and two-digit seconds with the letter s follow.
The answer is 10h59
